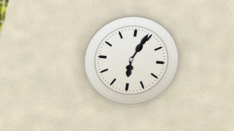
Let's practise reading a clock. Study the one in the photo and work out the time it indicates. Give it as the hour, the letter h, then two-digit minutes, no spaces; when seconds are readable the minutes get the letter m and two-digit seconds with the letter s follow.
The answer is 6h04
